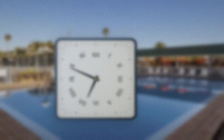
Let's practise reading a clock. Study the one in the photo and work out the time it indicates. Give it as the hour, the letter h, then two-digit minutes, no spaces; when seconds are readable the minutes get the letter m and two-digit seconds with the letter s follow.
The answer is 6h49
